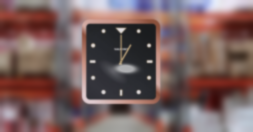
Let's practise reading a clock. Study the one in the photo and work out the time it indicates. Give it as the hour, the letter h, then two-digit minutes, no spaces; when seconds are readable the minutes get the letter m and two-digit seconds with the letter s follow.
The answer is 1h00
